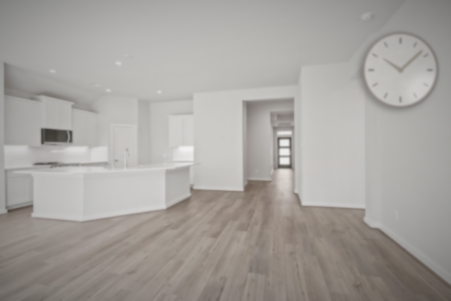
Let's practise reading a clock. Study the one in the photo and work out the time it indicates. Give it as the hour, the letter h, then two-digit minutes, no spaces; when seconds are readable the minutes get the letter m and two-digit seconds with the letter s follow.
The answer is 10h08
